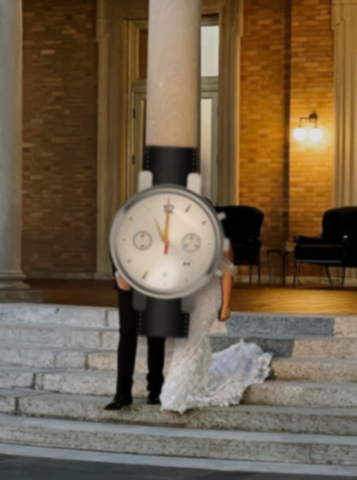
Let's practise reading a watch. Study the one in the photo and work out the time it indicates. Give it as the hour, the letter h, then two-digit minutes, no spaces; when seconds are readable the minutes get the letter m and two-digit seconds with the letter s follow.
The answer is 11h00
